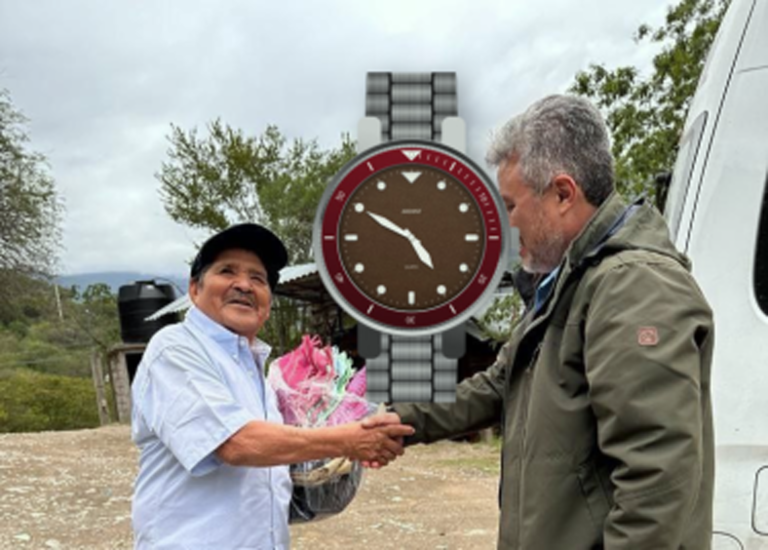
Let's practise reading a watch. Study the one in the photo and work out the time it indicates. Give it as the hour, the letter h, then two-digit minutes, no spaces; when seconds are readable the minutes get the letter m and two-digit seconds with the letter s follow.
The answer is 4h50
